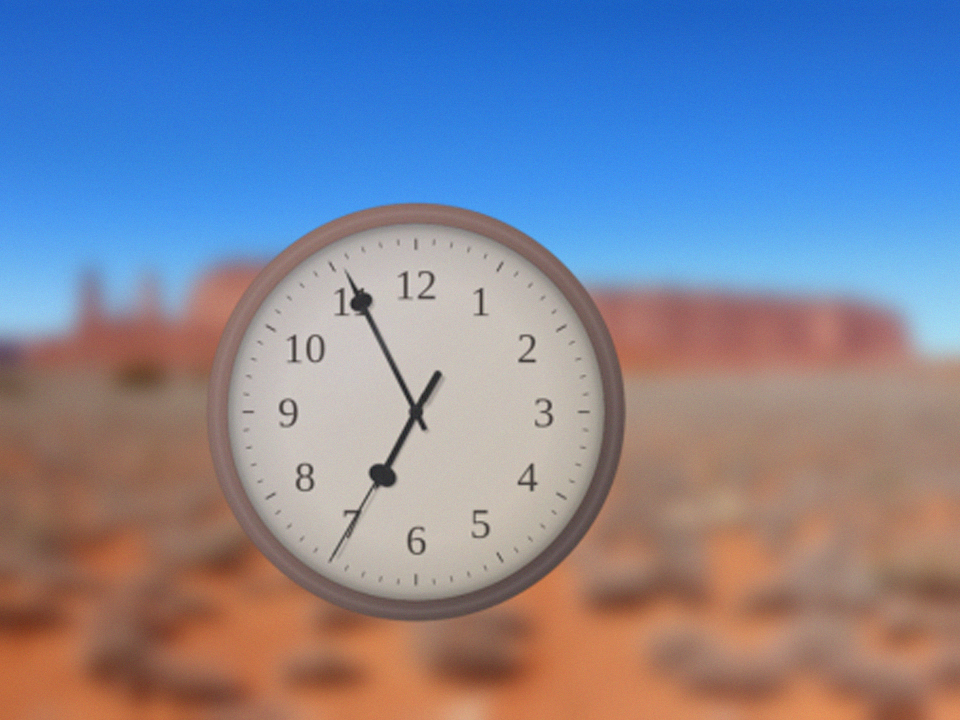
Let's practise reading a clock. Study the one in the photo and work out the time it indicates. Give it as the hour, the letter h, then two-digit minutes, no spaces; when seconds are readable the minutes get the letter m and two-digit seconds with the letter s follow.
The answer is 6h55m35s
